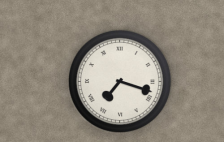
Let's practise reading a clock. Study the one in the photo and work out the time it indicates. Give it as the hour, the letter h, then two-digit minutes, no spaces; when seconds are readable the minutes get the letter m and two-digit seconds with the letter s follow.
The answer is 7h18
